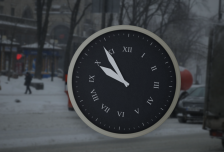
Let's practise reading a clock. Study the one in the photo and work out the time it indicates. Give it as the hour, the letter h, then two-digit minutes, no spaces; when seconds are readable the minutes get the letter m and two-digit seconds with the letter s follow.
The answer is 9h54
